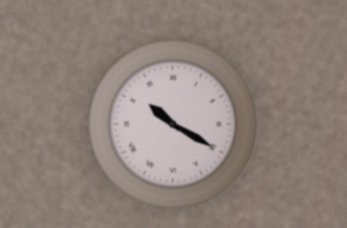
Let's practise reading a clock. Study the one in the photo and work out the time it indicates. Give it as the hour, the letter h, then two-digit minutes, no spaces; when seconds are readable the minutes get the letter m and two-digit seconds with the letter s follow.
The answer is 10h20
